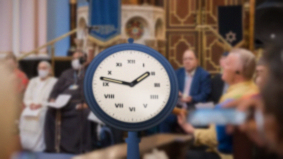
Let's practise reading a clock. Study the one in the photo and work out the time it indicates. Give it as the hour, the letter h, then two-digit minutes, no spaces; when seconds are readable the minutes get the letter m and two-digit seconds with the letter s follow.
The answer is 1h47
